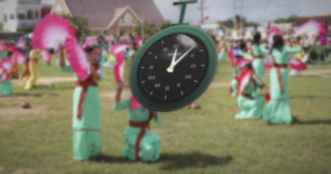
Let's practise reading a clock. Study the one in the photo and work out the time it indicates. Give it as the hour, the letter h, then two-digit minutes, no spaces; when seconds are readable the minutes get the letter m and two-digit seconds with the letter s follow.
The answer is 12h07
